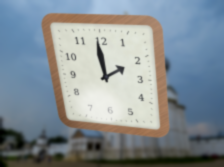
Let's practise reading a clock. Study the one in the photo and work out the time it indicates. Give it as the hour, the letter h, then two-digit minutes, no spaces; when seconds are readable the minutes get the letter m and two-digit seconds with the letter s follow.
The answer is 1h59
